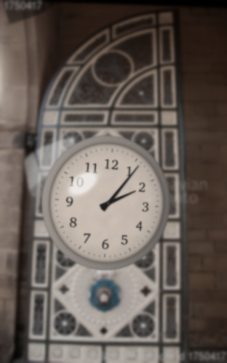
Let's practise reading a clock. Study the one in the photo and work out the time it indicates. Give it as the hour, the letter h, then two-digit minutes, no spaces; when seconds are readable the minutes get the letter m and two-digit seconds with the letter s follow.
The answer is 2h06
